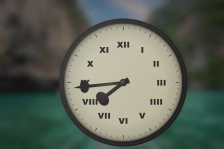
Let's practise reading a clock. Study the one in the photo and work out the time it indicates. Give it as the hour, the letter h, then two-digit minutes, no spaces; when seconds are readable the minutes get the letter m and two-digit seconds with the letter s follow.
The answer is 7h44
